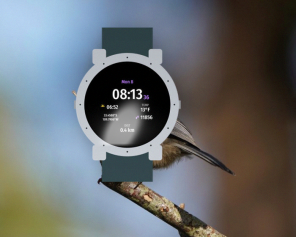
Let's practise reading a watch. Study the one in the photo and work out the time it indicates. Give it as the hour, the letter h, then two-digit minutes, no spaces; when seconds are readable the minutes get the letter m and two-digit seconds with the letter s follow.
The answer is 8h13
